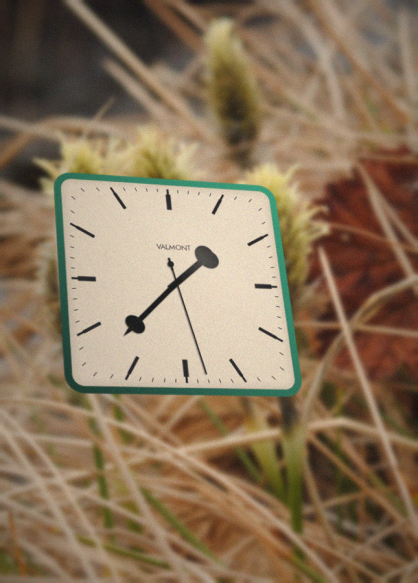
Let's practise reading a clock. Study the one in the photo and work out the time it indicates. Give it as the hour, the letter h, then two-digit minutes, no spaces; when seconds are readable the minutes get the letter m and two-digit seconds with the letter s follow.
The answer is 1h37m28s
